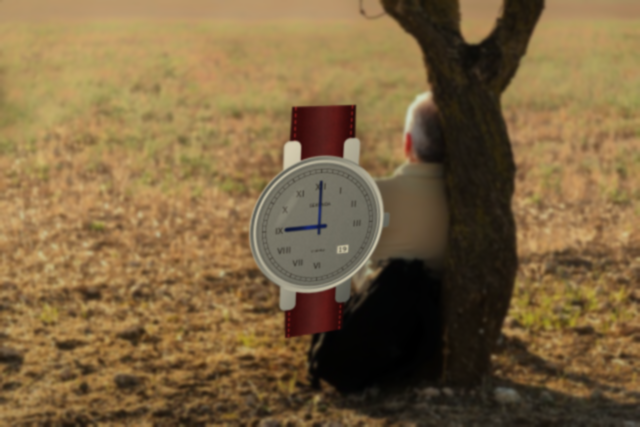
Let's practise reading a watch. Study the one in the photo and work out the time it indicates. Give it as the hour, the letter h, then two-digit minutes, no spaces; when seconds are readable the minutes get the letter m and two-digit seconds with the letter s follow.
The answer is 9h00
